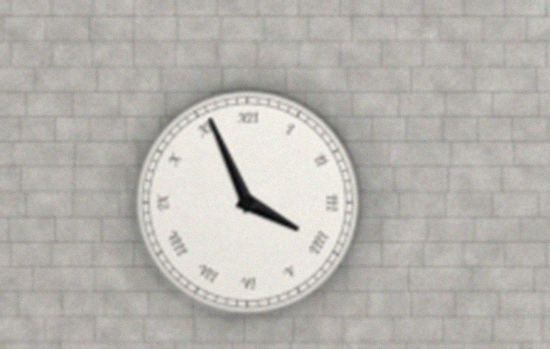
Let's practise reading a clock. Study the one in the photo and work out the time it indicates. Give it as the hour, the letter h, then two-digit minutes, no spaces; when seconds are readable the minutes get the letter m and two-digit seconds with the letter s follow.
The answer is 3h56
